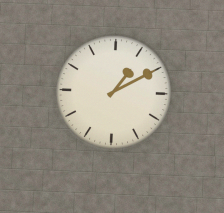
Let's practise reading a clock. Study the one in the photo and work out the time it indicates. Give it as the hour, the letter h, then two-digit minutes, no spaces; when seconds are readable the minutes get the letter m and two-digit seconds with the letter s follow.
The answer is 1h10
